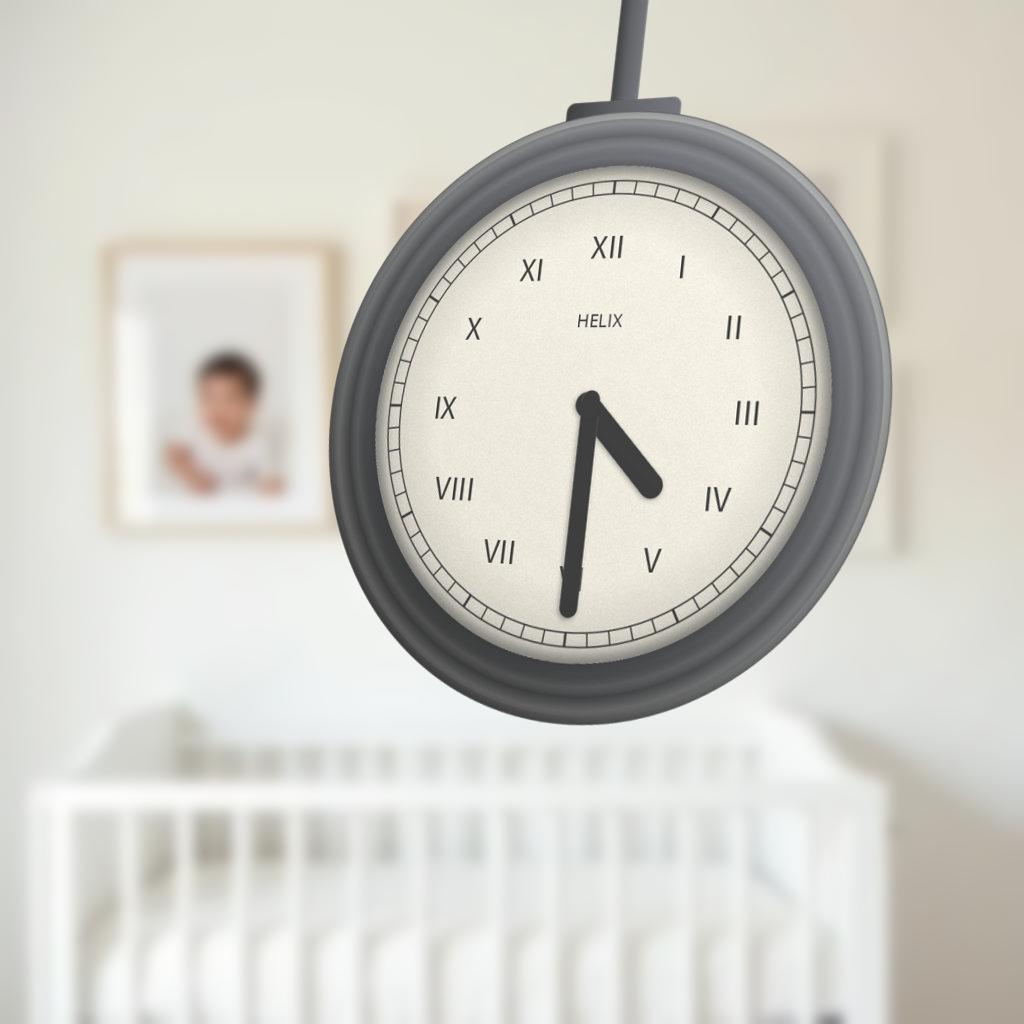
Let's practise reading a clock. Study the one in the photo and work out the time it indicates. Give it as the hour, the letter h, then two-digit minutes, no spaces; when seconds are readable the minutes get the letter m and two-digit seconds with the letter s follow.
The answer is 4h30
